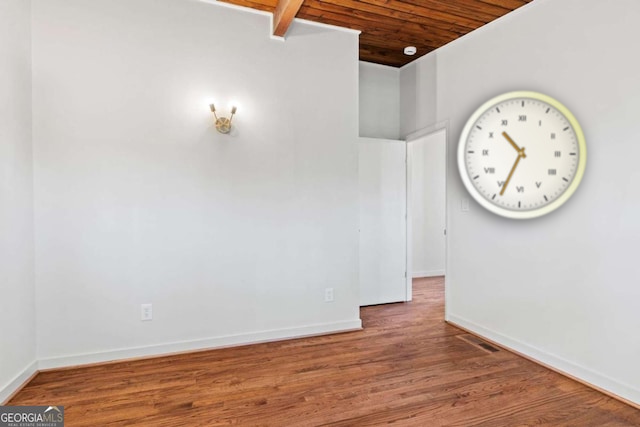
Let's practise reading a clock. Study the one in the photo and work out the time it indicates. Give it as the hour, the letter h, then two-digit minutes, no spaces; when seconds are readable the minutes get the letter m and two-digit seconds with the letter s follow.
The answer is 10h34
